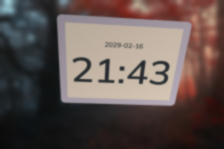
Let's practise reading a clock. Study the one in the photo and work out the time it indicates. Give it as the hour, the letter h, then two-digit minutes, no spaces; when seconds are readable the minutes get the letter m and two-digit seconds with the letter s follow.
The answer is 21h43
